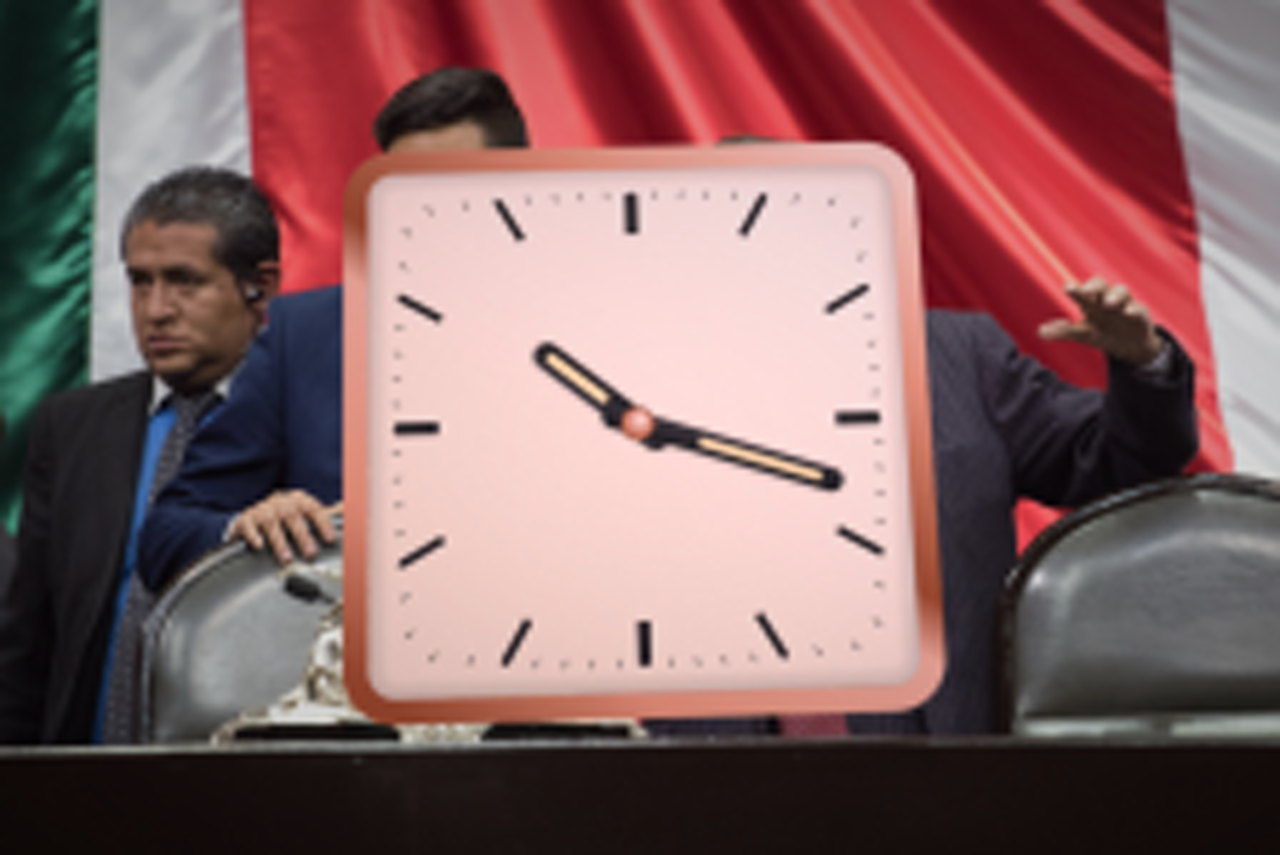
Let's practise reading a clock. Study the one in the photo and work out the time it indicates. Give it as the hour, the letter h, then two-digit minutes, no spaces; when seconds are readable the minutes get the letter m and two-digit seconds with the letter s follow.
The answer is 10h18
